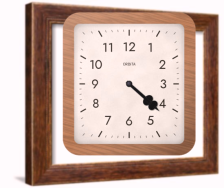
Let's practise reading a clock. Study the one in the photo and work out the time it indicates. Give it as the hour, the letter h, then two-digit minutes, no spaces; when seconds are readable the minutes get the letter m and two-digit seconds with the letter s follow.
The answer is 4h22
